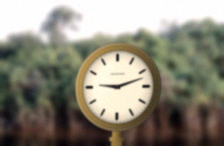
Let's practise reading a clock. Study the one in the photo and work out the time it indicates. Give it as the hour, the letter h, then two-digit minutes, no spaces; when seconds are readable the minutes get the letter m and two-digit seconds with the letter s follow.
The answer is 9h12
